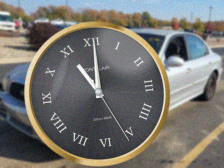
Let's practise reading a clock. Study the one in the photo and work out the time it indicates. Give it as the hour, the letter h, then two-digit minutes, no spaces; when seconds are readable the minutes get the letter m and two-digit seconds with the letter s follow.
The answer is 11h00m26s
